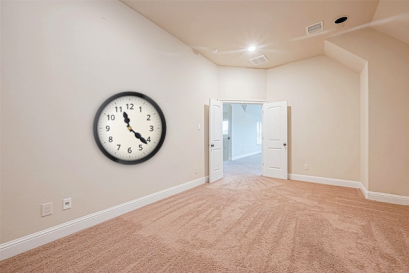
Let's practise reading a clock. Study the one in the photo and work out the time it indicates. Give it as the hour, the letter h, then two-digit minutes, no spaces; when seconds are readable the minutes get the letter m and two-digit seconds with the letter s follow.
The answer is 11h22
